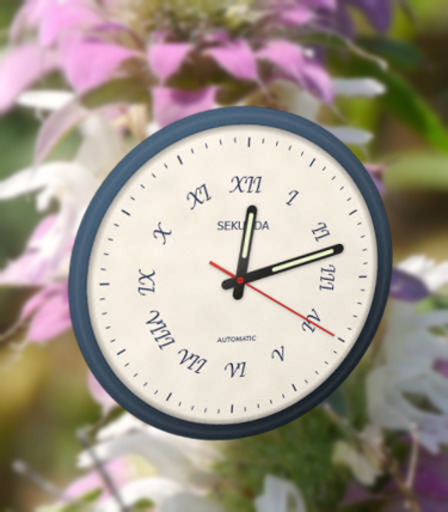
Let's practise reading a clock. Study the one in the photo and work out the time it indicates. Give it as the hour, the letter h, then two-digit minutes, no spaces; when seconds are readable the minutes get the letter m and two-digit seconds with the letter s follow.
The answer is 12h12m20s
